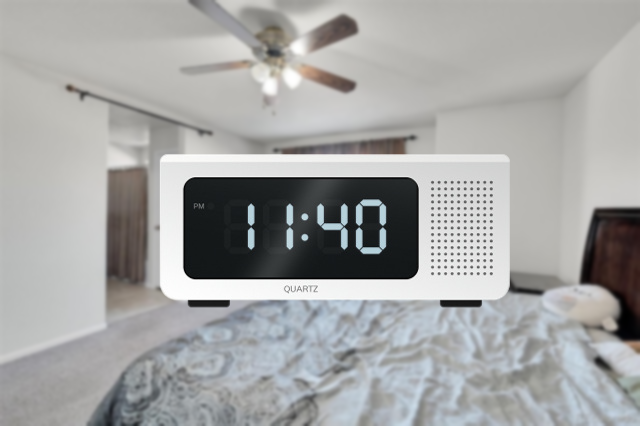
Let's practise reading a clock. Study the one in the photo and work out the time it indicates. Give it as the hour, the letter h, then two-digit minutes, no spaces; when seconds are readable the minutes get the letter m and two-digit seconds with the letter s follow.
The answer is 11h40
